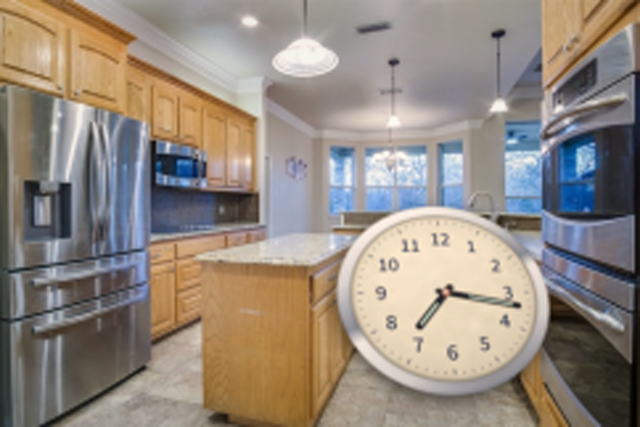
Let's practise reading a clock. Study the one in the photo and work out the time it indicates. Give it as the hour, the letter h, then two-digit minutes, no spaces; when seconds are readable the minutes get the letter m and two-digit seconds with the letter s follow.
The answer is 7h17
